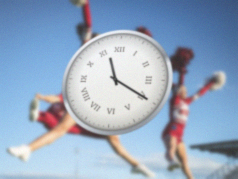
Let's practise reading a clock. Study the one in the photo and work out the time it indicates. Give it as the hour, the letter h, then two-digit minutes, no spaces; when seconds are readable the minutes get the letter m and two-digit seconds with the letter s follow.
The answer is 11h20
